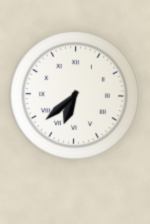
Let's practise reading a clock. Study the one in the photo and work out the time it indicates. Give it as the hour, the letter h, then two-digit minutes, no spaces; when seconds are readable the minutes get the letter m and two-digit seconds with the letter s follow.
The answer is 6h38
